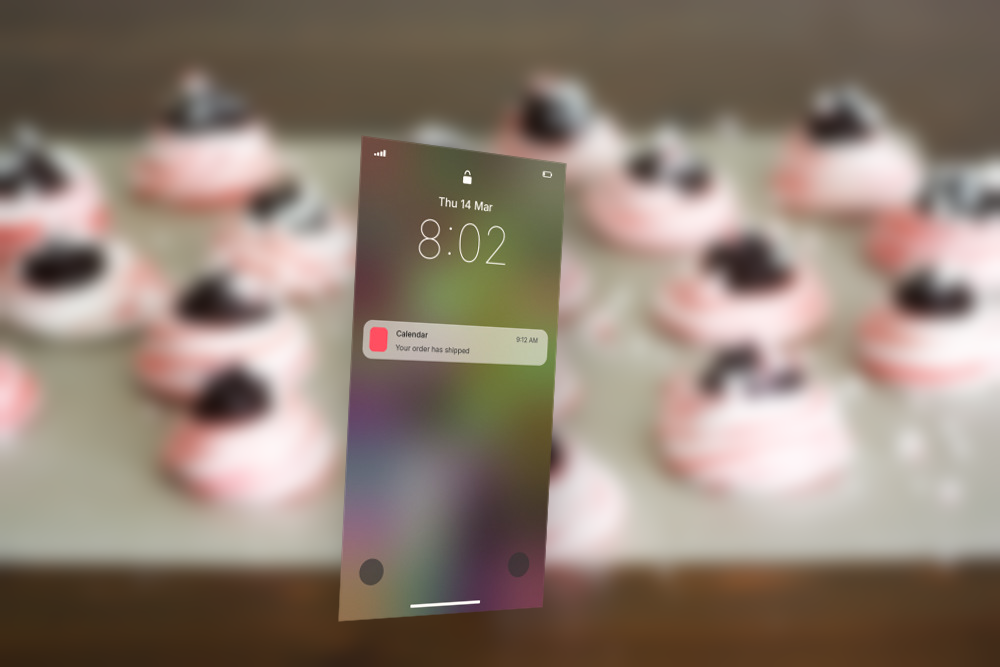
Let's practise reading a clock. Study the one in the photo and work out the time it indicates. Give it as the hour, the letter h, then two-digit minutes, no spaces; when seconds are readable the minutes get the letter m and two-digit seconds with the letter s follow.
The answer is 8h02
